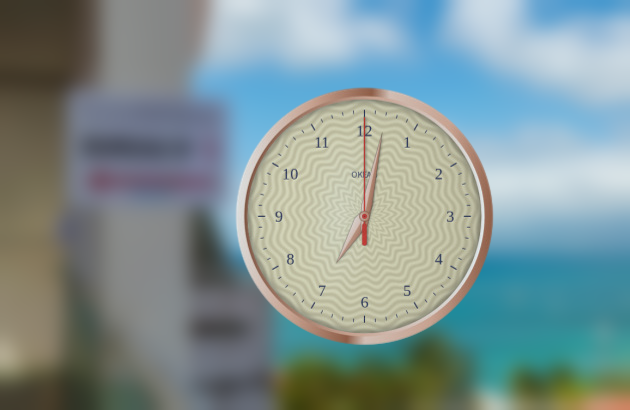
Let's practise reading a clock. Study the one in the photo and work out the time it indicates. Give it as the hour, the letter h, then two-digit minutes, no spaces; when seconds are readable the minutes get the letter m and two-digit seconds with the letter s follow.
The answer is 7h02m00s
